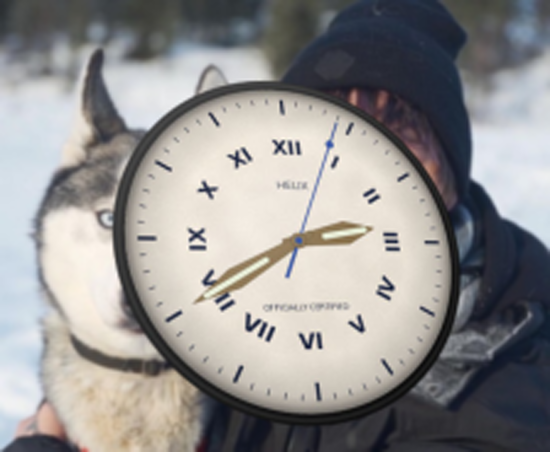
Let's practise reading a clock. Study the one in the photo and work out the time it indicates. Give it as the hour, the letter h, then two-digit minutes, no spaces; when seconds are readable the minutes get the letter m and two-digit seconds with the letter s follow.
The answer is 2h40m04s
